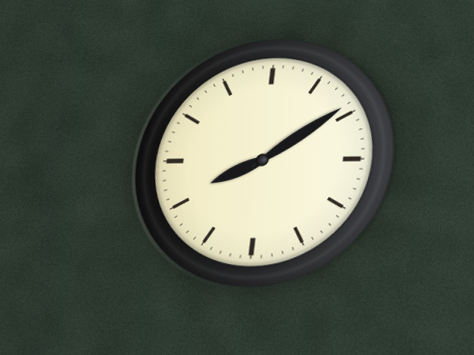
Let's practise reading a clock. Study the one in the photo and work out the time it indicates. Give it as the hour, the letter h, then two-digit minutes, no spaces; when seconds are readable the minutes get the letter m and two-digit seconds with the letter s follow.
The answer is 8h09
